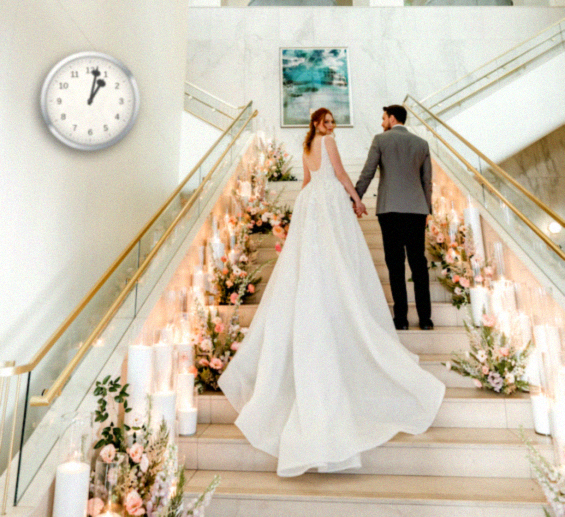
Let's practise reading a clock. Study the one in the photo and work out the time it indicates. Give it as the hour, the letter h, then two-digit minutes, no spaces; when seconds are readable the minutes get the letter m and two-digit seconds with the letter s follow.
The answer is 1h02
